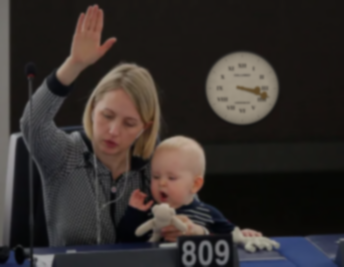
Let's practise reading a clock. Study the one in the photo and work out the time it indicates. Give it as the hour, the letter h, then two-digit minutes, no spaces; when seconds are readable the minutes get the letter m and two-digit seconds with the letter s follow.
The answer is 3h18
